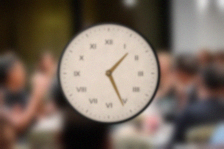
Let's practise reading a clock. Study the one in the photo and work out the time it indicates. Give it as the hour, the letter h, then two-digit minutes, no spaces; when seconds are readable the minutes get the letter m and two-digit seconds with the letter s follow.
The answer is 1h26
